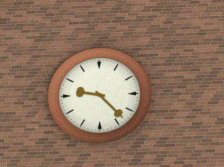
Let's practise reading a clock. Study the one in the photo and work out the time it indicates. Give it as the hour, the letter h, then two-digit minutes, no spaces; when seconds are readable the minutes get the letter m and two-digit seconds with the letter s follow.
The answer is 9h23
